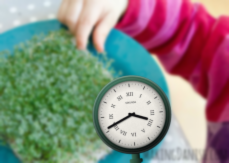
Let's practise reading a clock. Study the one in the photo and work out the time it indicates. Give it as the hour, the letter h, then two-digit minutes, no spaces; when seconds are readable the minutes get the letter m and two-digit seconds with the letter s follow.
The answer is 3h41
